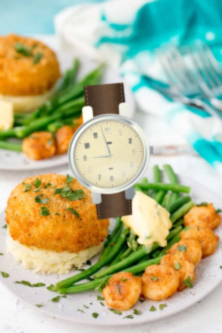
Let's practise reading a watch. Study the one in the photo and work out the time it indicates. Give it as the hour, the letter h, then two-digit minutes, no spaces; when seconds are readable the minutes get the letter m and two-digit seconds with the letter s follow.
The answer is 8h58
